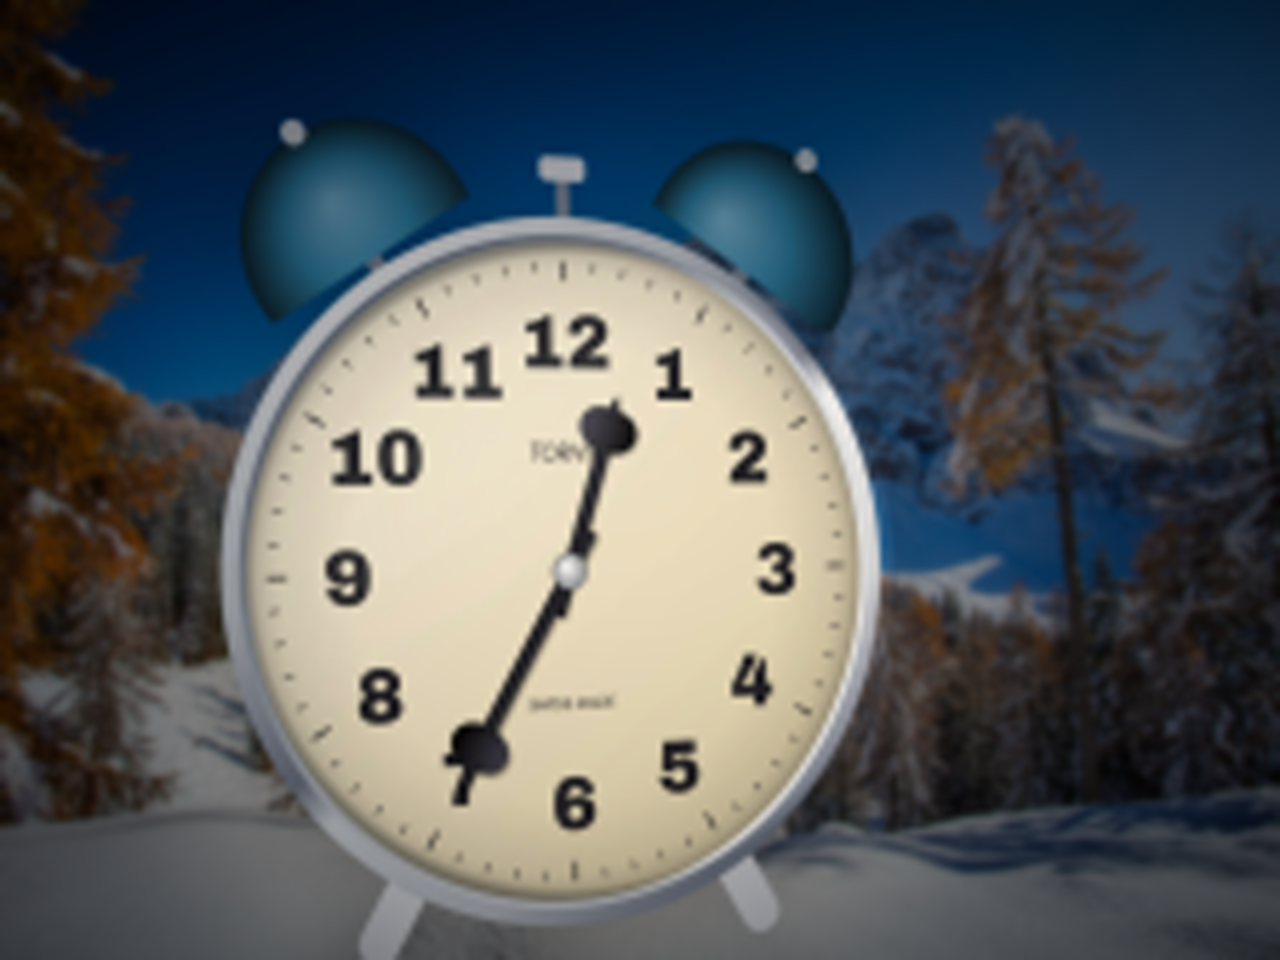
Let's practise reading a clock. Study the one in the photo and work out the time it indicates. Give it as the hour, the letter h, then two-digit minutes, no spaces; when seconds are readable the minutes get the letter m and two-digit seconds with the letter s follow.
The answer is 12h35
